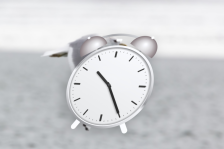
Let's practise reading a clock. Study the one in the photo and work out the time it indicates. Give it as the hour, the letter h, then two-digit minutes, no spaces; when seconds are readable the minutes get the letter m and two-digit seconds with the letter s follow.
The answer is 10h25
